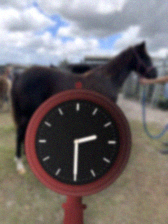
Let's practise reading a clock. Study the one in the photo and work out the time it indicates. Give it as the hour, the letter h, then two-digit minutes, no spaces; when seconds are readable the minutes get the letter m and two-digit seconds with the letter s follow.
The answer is 2h30
